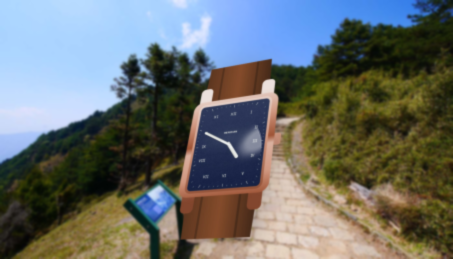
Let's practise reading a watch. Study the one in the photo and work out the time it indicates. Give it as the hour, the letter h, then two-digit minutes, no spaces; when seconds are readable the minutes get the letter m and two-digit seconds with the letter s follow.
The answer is 4h50
